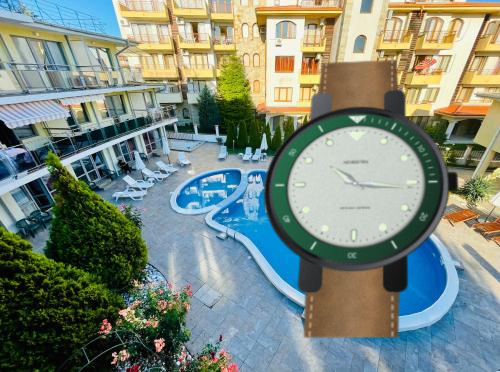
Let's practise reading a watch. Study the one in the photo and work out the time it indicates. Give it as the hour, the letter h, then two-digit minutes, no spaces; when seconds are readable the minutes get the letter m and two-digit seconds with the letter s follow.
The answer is 10h16
